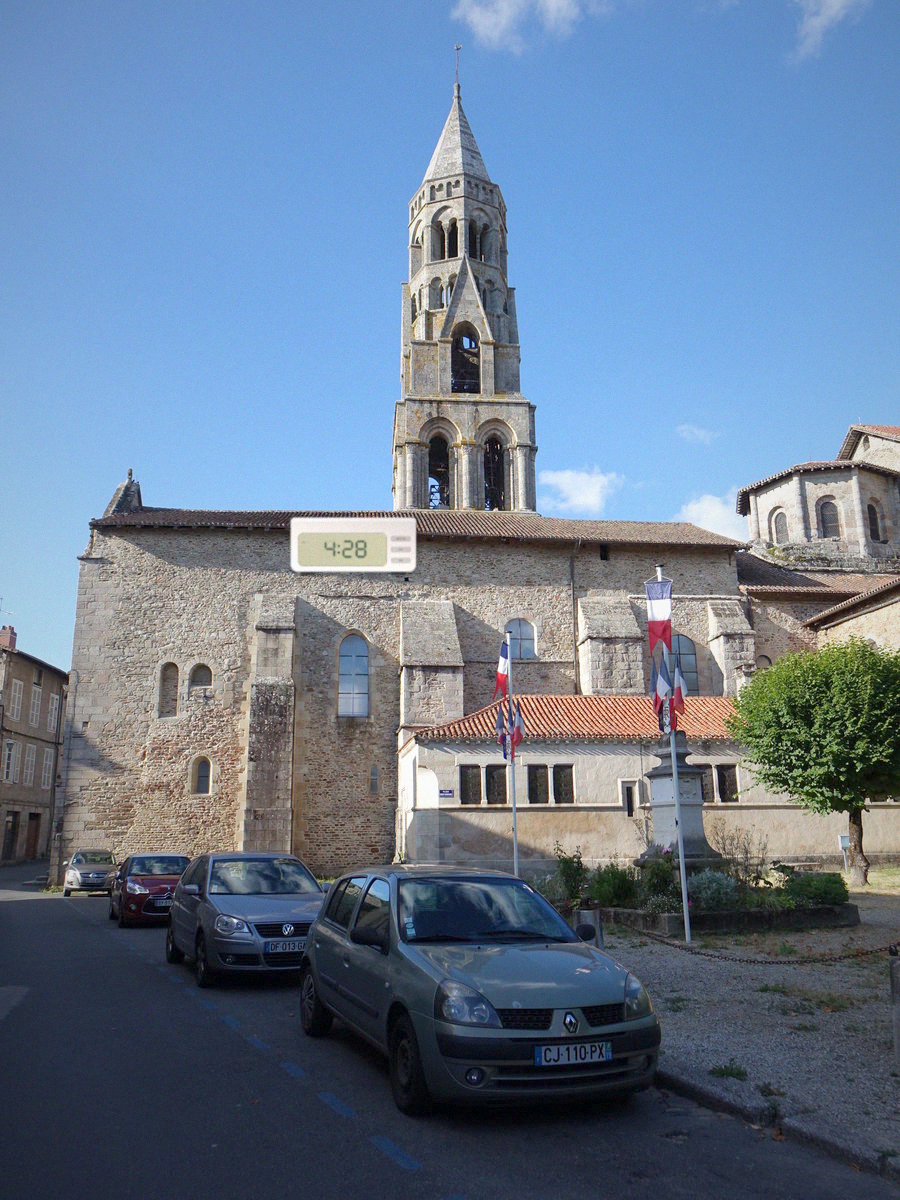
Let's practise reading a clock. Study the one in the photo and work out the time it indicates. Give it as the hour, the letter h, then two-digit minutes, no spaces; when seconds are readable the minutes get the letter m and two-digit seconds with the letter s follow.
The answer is 4h28
